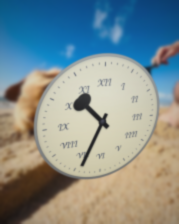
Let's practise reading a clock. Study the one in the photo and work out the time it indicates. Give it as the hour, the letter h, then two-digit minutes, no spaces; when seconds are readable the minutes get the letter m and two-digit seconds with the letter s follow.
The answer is 10h34
